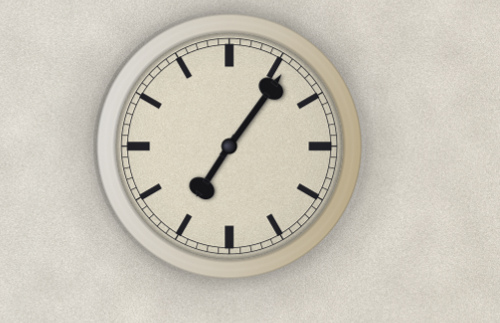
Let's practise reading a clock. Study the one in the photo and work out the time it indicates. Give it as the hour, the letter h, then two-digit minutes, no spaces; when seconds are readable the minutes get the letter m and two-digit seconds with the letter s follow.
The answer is 7h06
